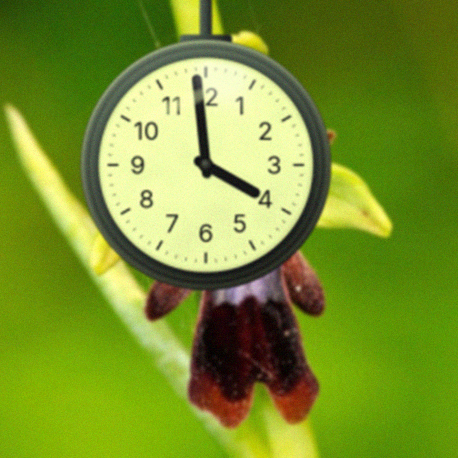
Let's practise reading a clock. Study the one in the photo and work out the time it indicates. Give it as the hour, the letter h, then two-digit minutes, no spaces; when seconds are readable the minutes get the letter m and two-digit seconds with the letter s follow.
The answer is 3h59
